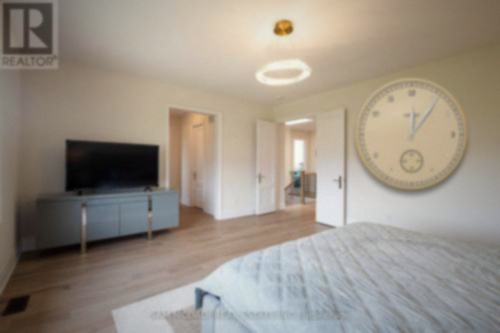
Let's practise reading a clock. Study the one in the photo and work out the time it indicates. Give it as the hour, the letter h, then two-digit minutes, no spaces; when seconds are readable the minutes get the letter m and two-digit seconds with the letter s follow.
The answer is 12h06
